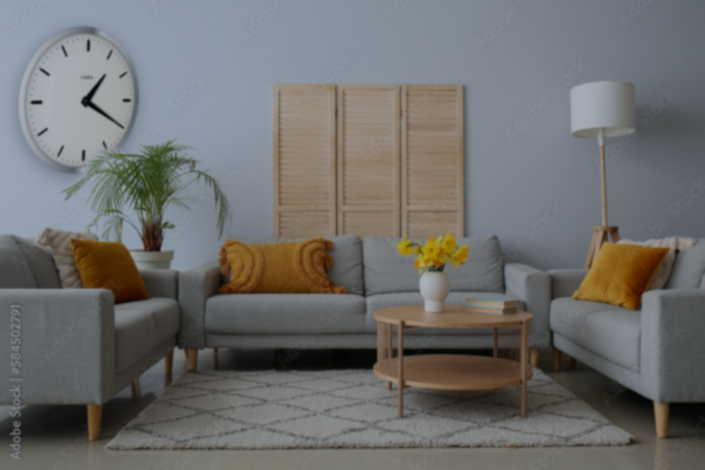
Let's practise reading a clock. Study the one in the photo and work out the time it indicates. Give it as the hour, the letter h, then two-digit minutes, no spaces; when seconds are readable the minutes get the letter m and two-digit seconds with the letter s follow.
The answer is 1h20
